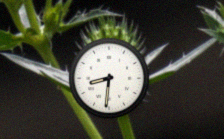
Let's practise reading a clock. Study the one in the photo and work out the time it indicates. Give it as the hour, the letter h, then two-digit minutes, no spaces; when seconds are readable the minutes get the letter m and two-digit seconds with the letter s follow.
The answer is 8h31
